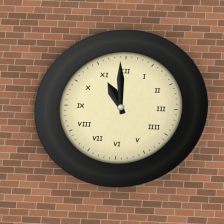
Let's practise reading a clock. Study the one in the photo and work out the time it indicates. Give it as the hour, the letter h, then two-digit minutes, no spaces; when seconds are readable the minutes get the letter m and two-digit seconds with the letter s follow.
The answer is 10h59
